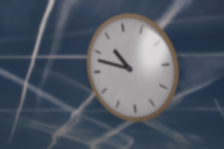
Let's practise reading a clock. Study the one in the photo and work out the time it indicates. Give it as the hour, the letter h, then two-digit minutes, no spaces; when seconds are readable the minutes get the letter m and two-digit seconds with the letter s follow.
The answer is 10h48
